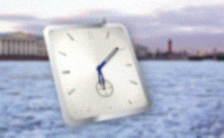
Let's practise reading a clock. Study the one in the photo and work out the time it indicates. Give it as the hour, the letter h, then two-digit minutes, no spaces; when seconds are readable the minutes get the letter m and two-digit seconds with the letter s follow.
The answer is 6h09
